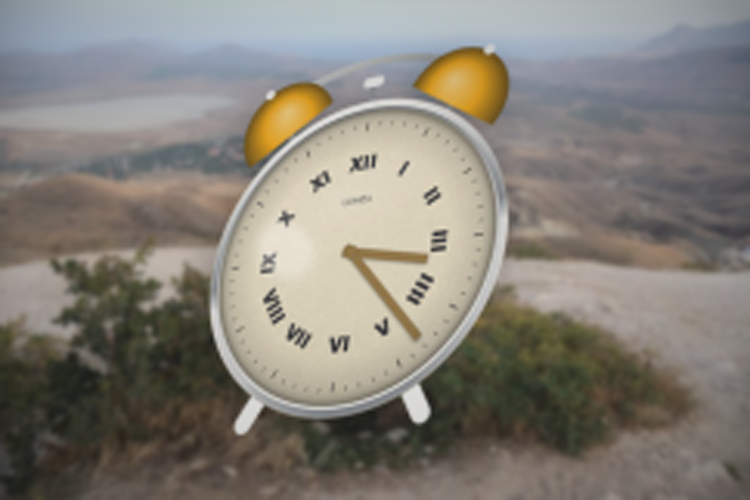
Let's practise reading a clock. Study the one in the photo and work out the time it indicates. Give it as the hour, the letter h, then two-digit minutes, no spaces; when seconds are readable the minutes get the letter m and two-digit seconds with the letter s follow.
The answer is 3h23
